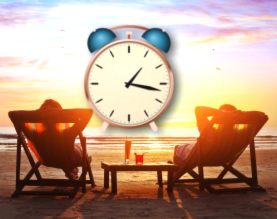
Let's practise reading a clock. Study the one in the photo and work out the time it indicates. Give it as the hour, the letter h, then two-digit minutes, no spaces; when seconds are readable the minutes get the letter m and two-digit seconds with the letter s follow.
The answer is 1h17
